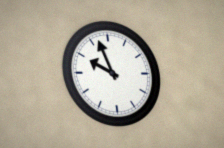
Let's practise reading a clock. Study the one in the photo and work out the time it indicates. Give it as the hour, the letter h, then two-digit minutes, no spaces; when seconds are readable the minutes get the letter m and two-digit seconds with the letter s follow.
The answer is 9h57
